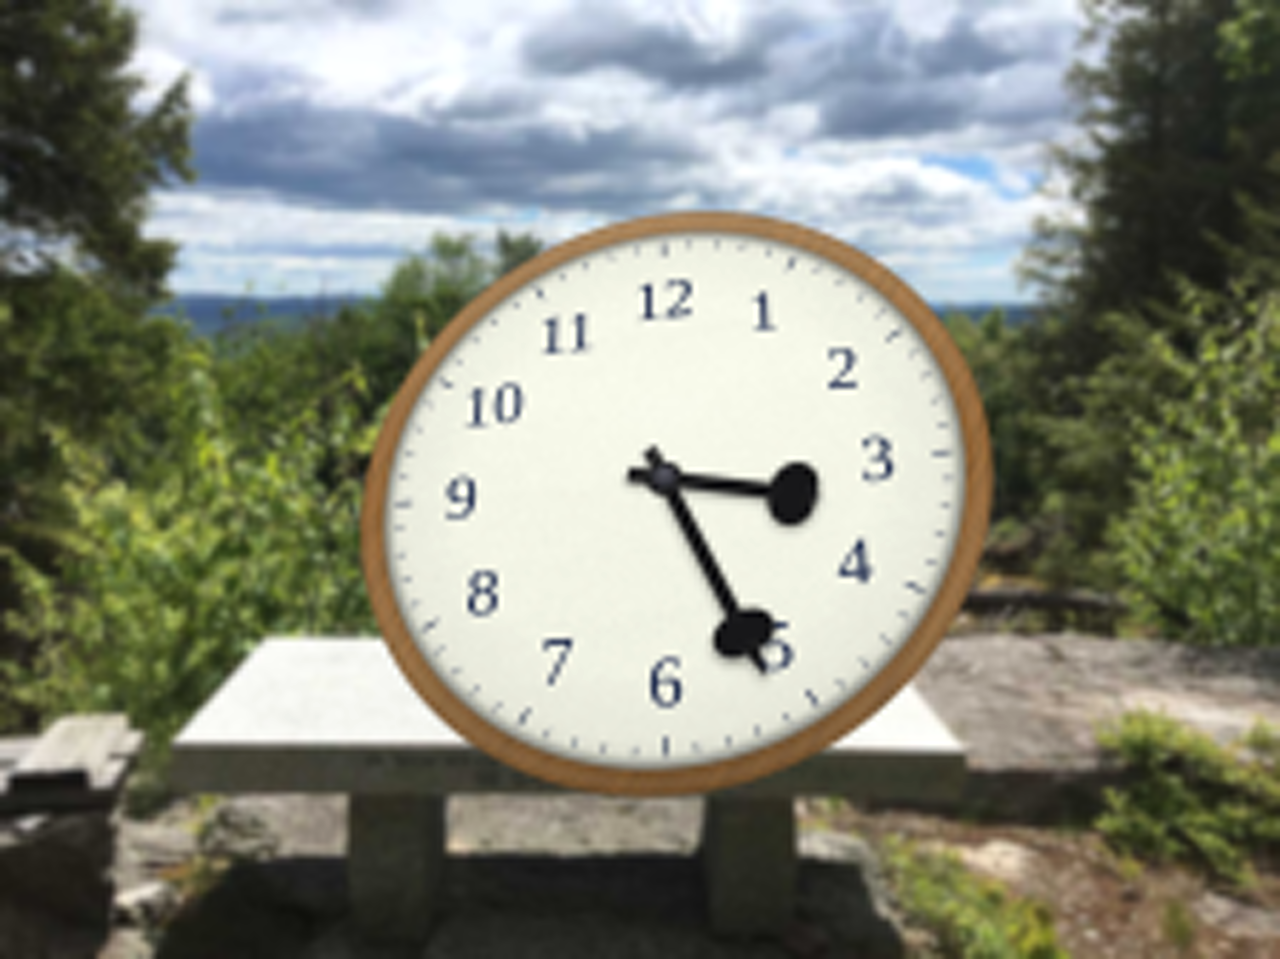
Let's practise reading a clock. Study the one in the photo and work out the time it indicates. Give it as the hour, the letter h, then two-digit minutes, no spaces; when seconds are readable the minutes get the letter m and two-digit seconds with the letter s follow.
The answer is 3h26
